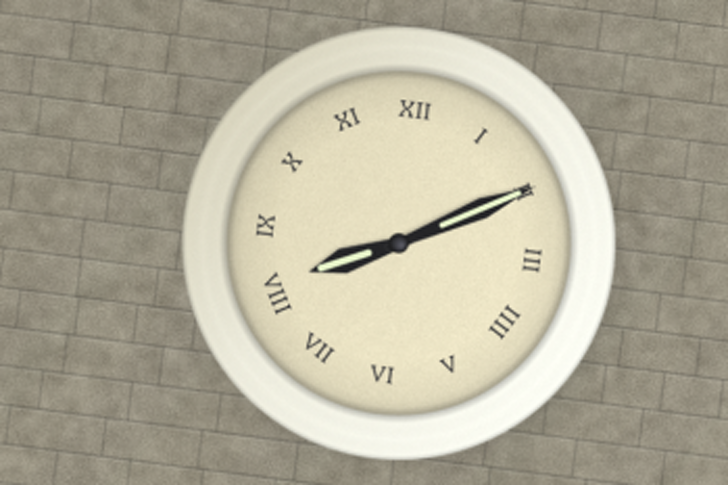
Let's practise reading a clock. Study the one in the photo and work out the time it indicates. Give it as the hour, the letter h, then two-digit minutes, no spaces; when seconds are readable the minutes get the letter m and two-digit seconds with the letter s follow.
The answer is 8h10
